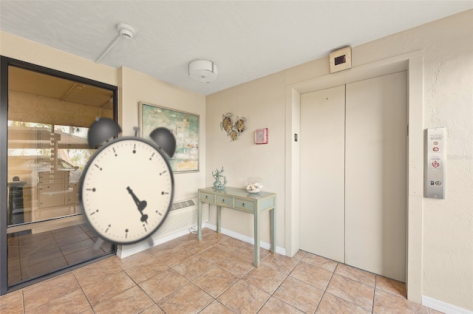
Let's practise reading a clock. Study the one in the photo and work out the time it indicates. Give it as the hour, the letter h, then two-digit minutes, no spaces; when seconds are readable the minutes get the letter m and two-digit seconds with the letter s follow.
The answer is 4h24
